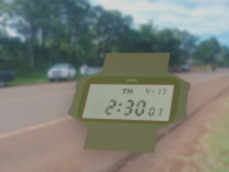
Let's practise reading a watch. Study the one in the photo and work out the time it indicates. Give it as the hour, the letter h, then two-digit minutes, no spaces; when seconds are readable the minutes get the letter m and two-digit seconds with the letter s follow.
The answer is 2h30m01s
